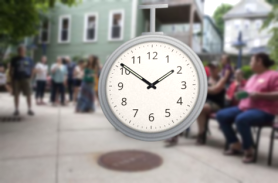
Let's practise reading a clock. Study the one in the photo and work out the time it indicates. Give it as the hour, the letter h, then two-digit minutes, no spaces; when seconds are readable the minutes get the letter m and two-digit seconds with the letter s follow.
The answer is 1h51
